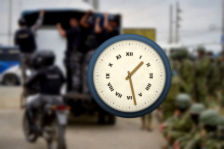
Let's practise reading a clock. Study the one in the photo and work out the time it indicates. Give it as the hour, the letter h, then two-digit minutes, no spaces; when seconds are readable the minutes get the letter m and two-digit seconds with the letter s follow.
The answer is 1h28
